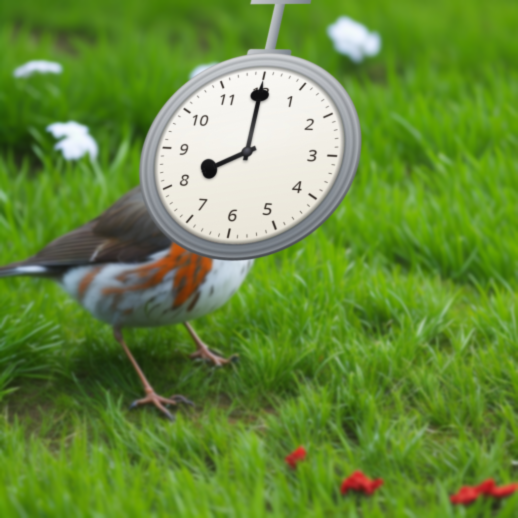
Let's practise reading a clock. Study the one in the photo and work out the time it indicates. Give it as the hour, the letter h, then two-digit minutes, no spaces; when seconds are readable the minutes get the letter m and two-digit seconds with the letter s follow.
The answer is 8h00
